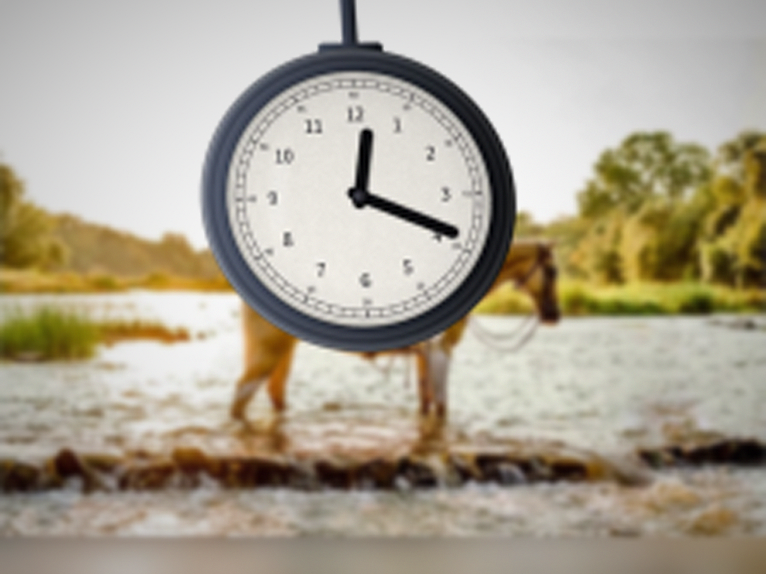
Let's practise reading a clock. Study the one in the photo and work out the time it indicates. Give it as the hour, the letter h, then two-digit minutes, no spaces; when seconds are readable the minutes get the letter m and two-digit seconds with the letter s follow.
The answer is 12h19
